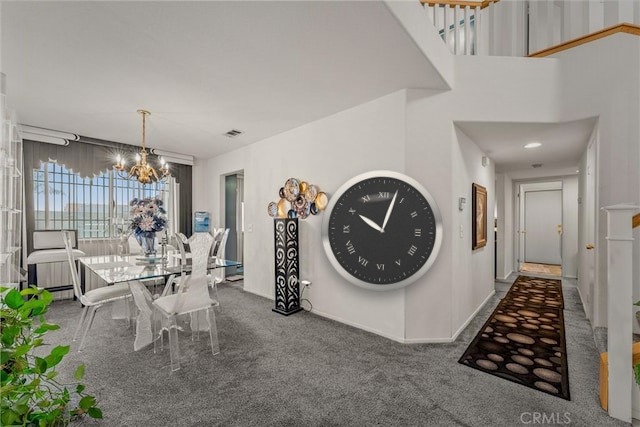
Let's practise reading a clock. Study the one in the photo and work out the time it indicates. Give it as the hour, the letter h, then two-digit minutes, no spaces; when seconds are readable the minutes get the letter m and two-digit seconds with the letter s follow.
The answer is 10h03
